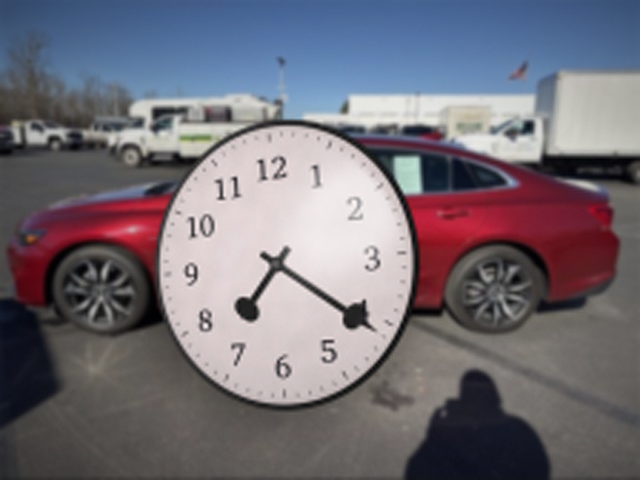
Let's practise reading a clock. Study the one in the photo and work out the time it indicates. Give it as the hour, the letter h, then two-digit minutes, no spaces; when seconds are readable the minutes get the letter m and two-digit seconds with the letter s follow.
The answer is 7h21
